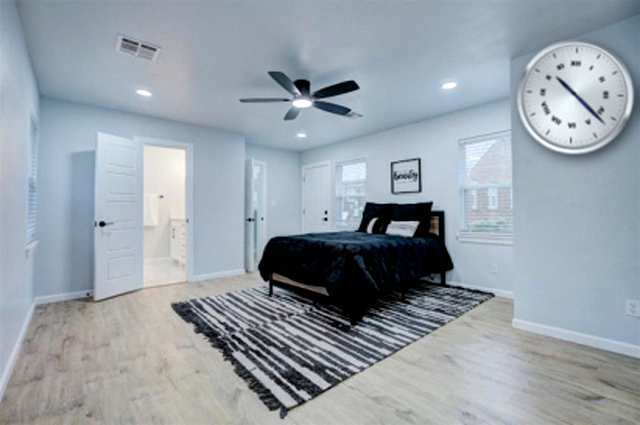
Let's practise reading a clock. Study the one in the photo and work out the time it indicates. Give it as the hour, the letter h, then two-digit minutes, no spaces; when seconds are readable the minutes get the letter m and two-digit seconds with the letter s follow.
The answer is 10h22
